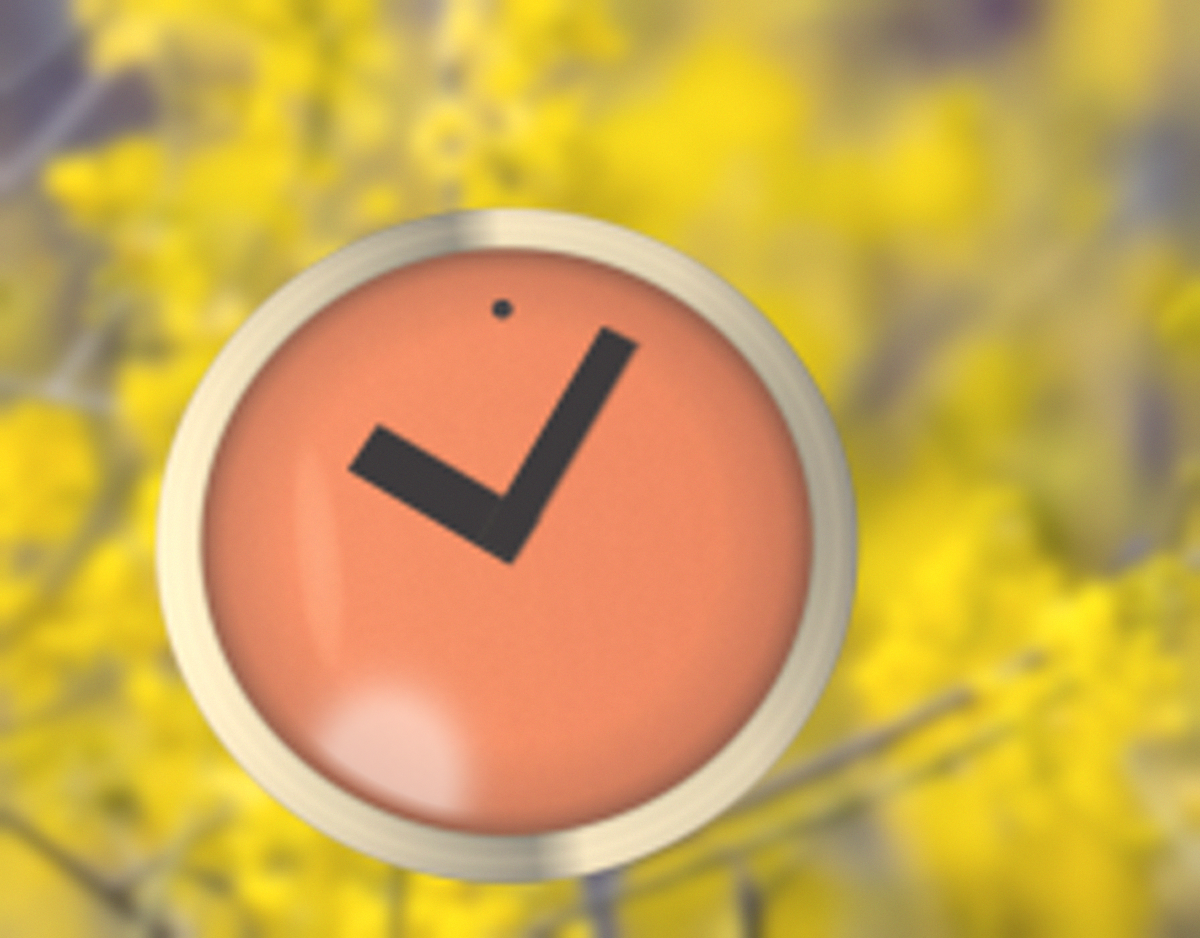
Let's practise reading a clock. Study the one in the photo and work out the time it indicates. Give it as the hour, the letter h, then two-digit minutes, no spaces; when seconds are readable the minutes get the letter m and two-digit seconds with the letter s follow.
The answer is 10h05
